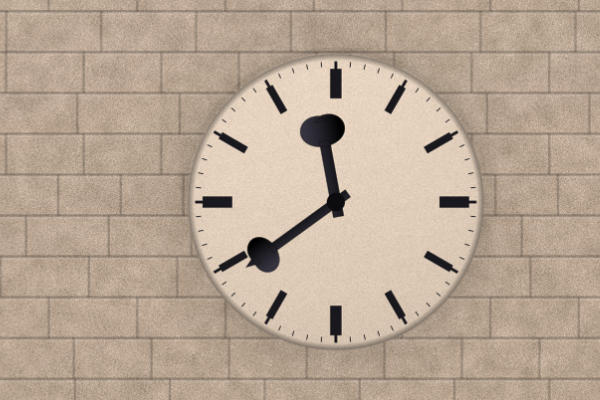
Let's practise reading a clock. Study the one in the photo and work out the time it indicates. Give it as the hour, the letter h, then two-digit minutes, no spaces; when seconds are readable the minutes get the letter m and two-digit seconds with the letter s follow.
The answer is 11h39
